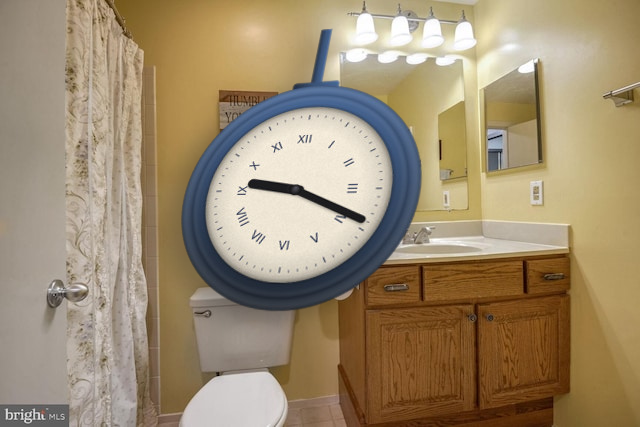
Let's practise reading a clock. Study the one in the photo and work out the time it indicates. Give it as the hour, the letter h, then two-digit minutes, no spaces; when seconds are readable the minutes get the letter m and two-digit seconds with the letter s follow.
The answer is 9h19
